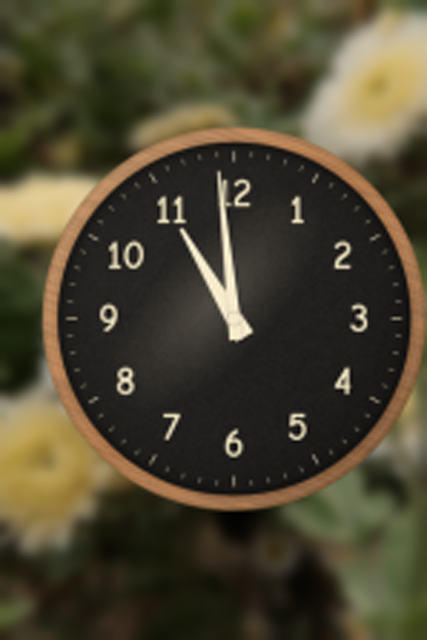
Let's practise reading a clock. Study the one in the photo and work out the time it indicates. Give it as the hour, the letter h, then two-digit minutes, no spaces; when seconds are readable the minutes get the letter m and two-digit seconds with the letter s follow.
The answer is 10h59
